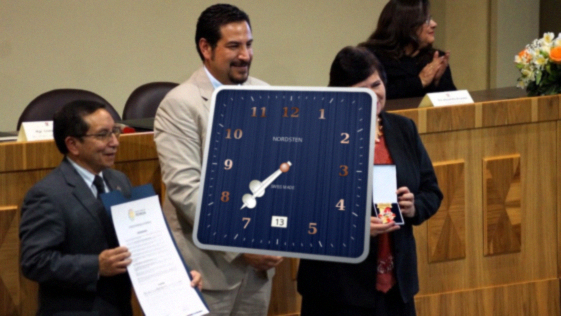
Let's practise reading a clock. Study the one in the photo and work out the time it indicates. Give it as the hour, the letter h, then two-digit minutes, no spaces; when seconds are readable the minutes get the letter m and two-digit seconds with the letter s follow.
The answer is 7h37
